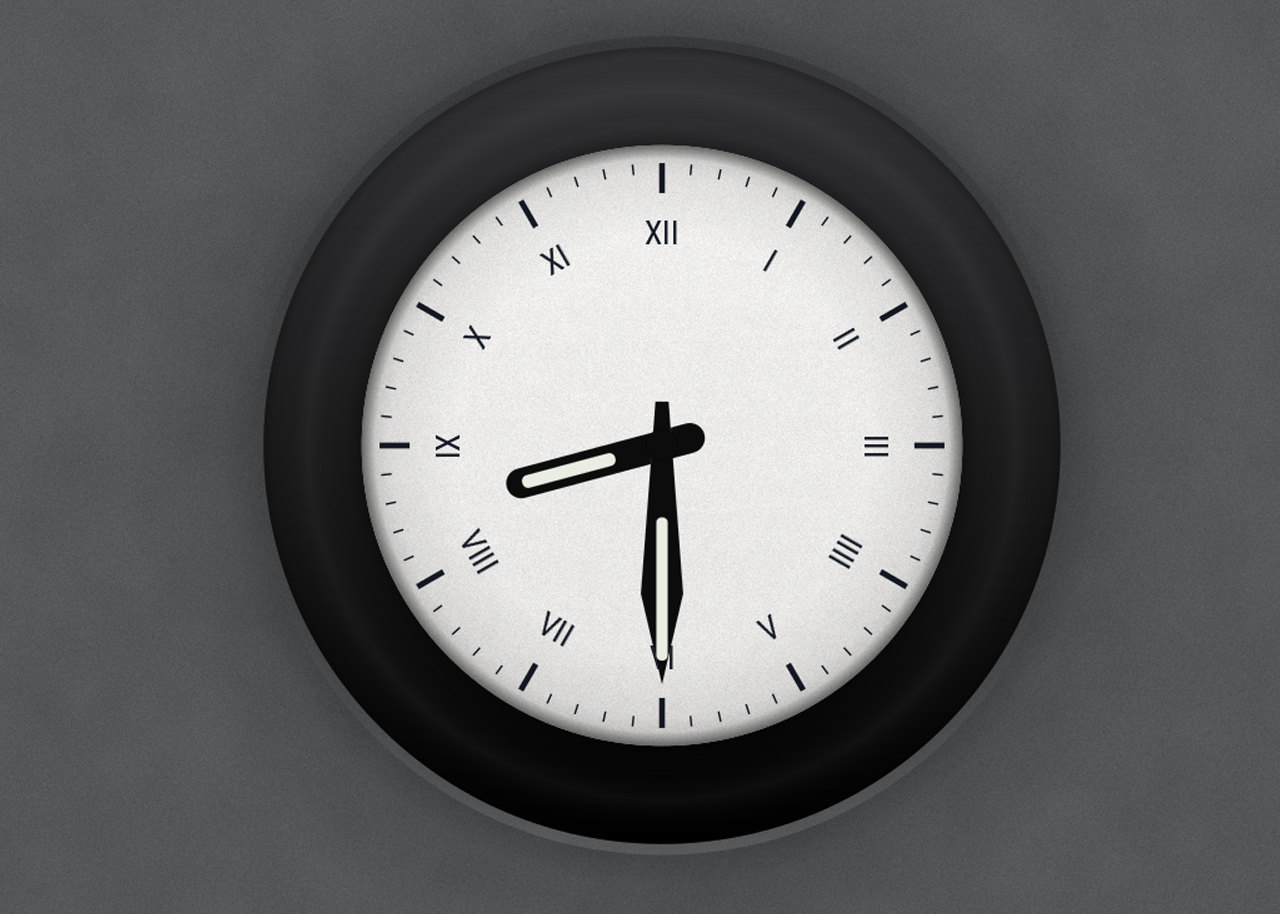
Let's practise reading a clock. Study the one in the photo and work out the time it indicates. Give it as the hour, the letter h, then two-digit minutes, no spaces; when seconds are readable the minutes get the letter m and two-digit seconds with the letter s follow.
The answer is 8h30
